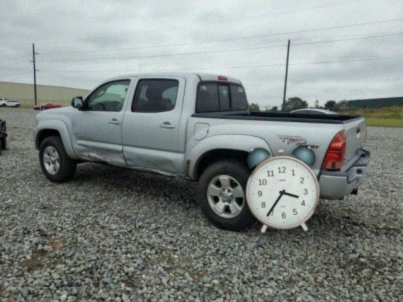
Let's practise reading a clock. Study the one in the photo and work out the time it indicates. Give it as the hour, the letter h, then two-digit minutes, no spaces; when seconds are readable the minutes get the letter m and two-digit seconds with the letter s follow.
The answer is 3h36
